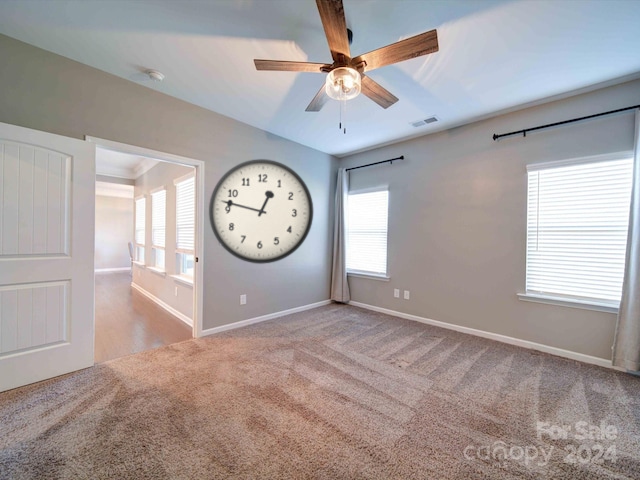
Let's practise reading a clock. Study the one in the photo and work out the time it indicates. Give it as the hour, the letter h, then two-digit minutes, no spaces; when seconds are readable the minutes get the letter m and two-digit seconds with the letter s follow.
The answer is 12h47
